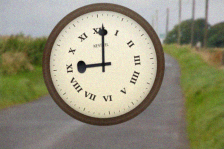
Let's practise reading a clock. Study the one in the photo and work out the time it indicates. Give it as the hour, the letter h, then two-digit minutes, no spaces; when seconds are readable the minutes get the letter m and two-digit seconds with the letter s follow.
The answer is 9h01
